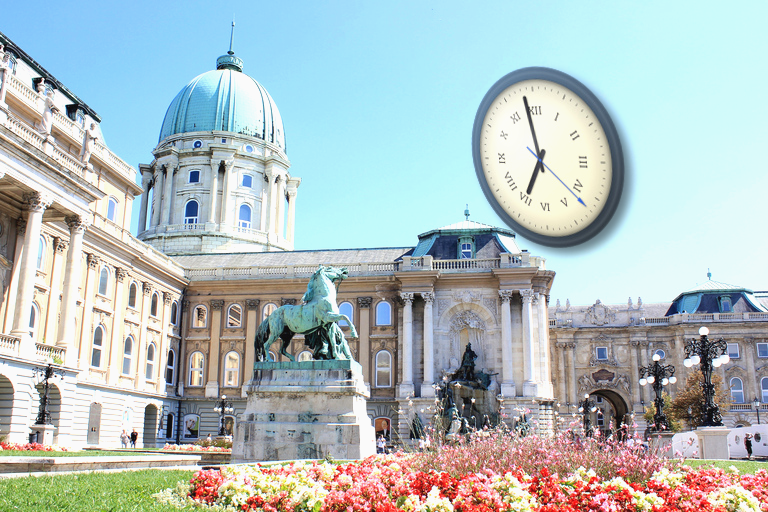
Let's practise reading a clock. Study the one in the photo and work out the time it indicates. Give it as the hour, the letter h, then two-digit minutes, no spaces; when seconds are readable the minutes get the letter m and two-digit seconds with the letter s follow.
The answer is 6h58m22s
